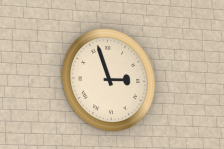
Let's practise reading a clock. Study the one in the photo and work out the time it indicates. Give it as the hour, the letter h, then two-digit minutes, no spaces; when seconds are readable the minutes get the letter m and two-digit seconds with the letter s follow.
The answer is 2h57
